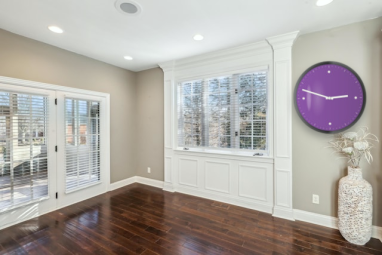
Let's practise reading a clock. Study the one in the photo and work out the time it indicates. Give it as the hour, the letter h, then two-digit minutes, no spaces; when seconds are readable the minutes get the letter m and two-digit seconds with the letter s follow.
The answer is 2h48
